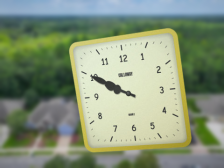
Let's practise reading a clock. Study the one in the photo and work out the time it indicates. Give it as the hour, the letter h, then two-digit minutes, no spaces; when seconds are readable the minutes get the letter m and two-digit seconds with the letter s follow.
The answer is 9h50
